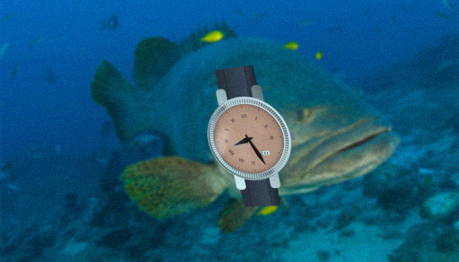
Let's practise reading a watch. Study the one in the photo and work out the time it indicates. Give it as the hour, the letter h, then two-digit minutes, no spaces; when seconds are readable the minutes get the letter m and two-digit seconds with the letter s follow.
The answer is 8h26
